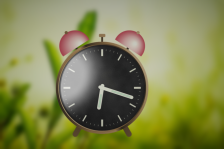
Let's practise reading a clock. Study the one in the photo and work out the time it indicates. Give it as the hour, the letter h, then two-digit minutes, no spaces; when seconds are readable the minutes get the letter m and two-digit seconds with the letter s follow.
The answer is 6h18
